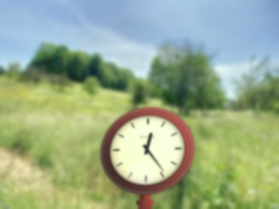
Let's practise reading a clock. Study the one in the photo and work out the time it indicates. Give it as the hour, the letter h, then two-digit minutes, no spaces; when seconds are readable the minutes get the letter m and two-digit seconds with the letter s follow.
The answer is 12h24
